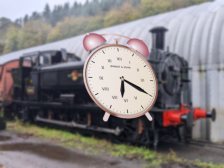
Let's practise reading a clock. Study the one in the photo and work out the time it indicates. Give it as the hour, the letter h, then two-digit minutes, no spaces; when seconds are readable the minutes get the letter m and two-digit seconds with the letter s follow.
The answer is 6h20
